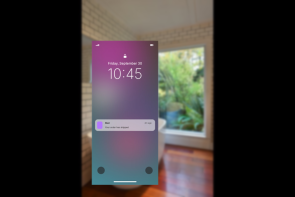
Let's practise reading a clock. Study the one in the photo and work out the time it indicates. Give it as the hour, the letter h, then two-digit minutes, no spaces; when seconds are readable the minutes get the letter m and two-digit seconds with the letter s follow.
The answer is 10h45
